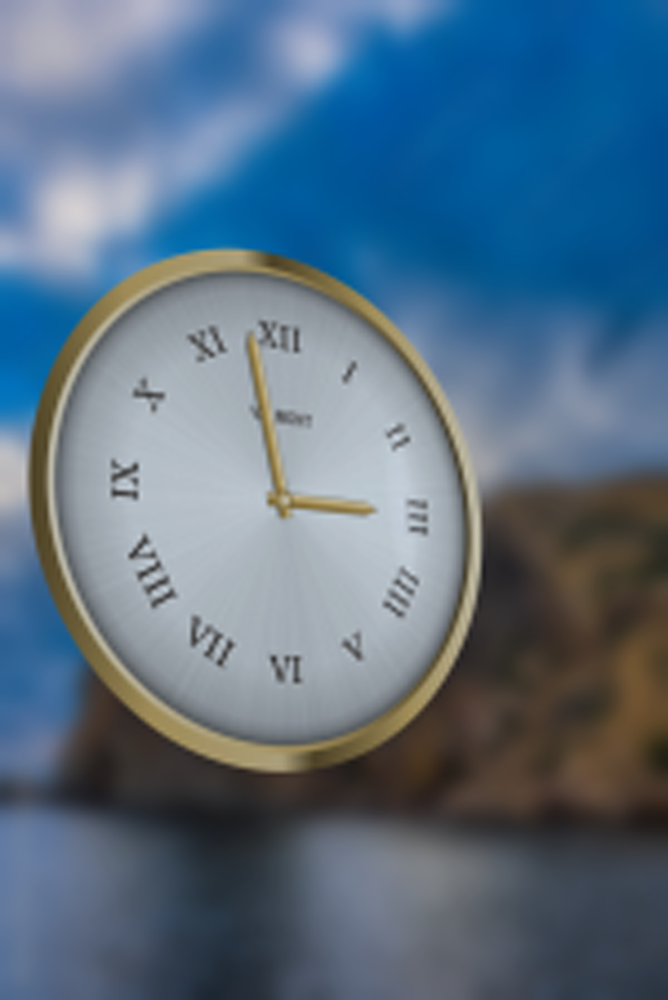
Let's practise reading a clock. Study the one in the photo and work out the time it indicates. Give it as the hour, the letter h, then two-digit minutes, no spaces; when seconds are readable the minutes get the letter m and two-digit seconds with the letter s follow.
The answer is 2h58
